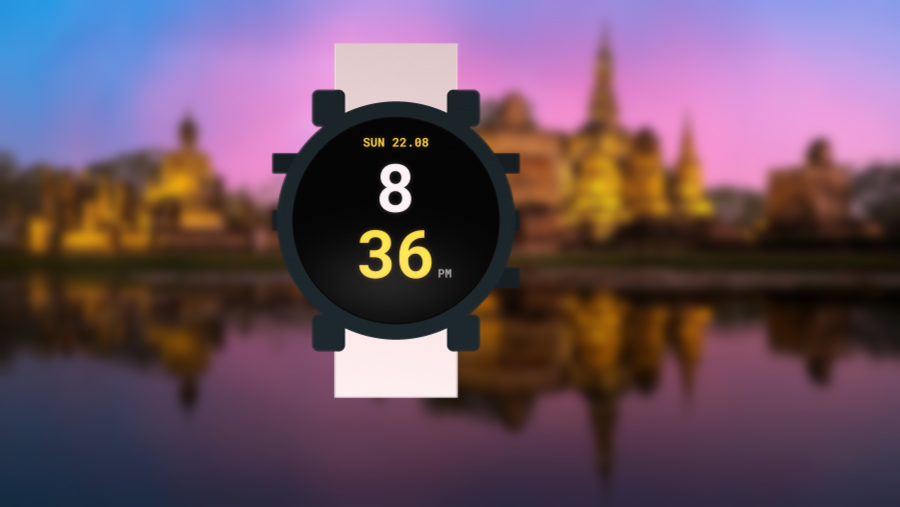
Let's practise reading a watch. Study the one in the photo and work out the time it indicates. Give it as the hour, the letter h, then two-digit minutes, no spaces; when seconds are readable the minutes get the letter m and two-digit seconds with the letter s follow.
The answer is 8h36
